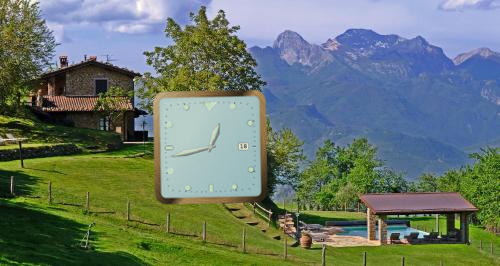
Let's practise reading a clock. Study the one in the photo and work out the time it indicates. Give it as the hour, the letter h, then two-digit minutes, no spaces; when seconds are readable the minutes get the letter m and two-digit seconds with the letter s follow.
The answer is 12h43
